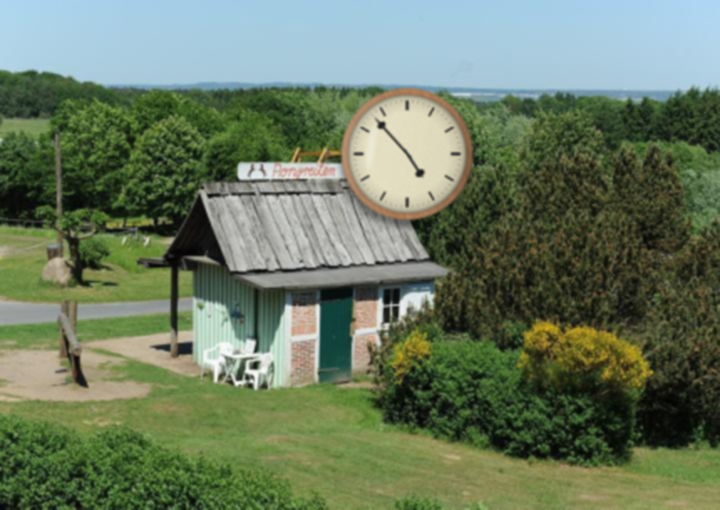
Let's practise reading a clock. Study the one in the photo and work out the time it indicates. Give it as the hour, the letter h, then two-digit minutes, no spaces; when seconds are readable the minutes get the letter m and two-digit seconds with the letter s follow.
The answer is 4h53
